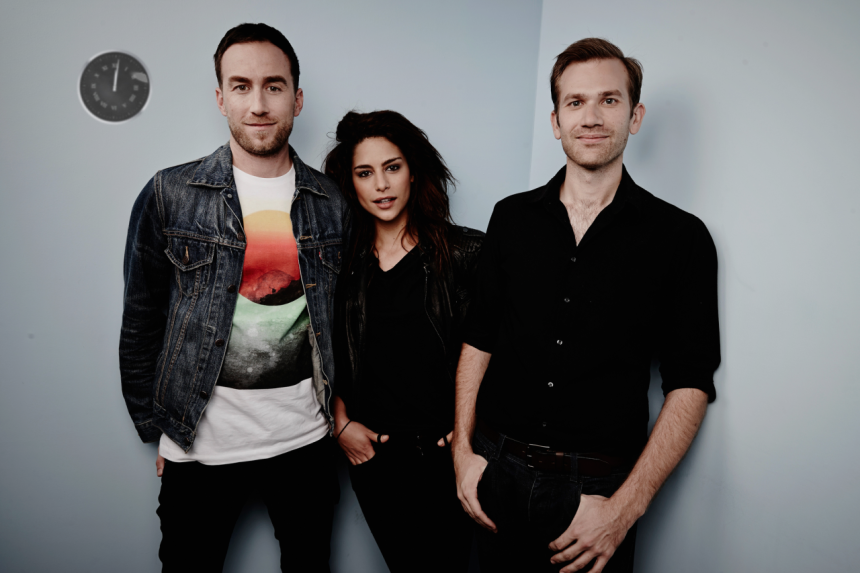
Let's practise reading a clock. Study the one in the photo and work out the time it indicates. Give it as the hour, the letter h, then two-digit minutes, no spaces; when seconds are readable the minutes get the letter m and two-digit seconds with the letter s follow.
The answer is 12h01
